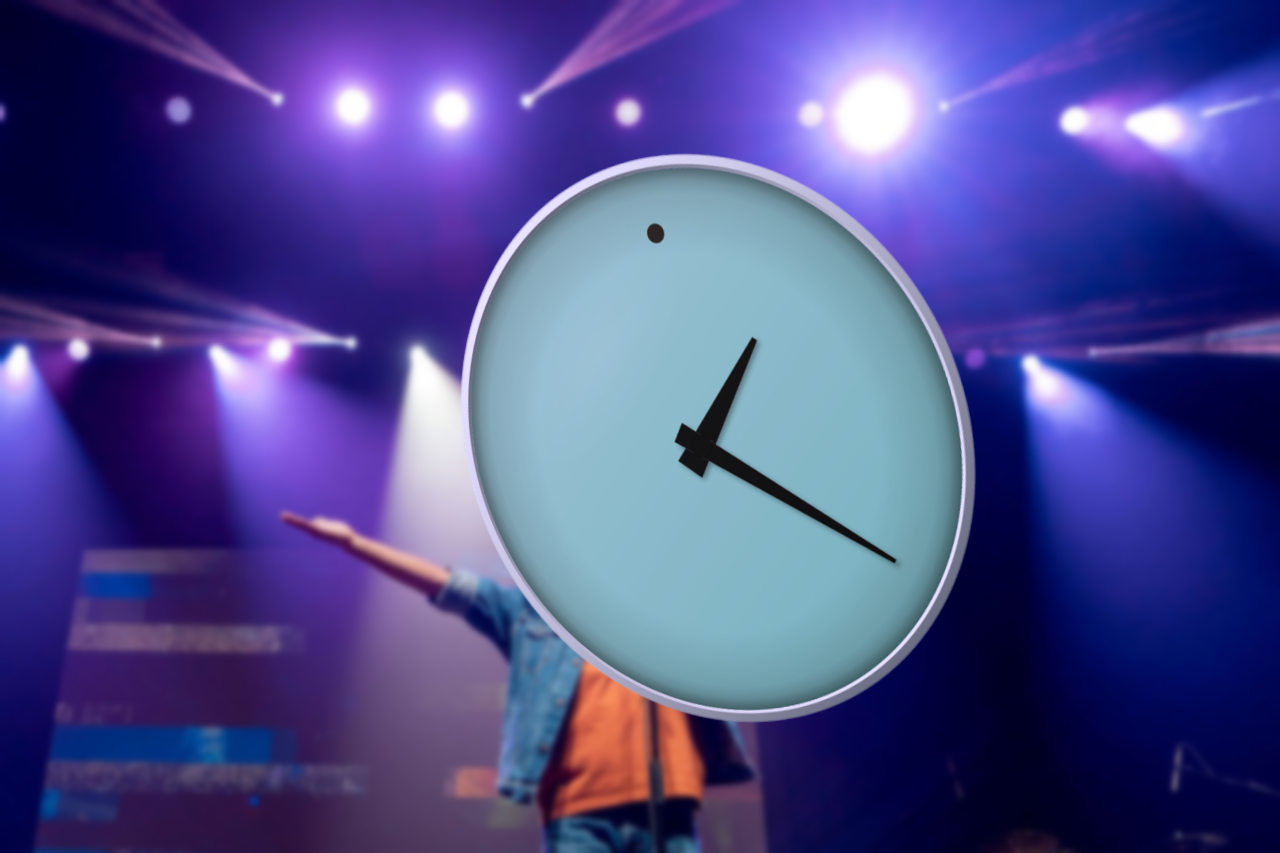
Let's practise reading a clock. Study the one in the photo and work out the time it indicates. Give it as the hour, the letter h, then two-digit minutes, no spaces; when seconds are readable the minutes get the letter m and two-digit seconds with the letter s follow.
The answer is 1h21
